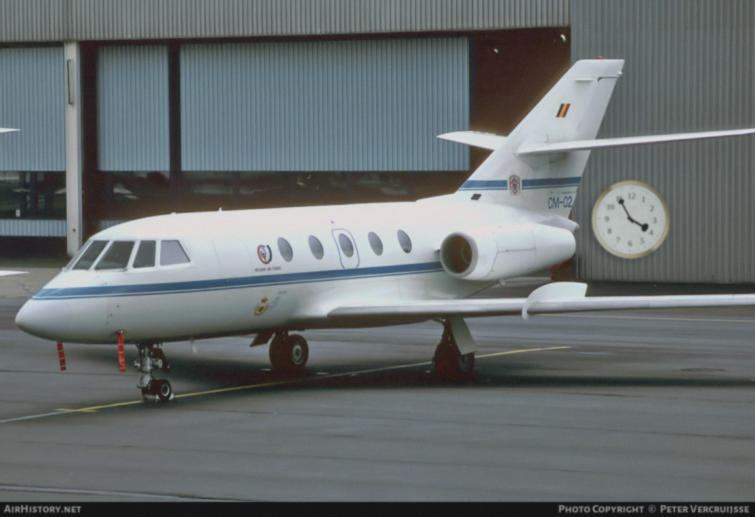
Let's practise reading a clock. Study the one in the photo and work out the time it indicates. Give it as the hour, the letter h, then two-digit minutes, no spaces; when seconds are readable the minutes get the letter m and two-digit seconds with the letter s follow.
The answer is 3h55
